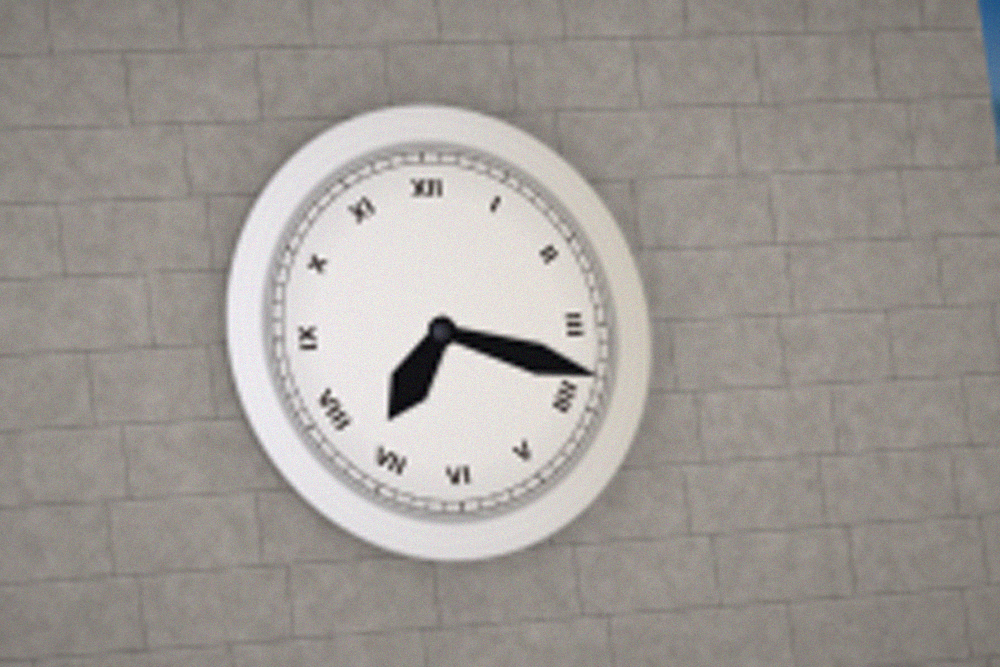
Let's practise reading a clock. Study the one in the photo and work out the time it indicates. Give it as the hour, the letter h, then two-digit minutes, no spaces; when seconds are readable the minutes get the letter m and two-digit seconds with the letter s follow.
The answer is 7h18
